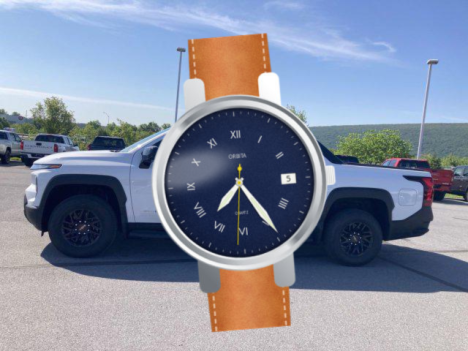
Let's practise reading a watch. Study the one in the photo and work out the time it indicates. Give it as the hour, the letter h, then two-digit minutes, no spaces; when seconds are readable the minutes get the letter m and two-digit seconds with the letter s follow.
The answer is 7h24m31s
